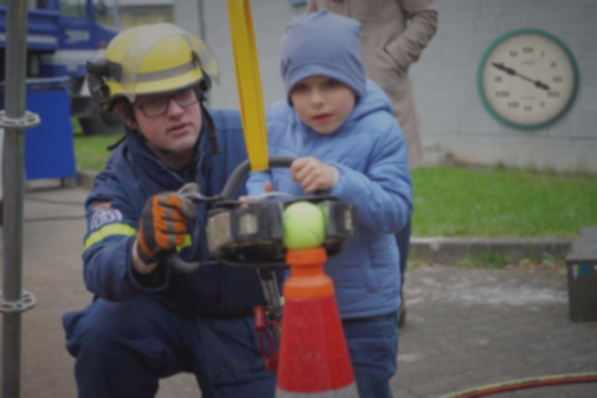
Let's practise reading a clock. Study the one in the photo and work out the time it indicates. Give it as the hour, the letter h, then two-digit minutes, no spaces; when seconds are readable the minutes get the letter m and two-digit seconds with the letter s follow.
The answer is 3h49
